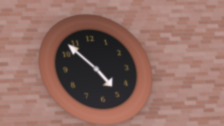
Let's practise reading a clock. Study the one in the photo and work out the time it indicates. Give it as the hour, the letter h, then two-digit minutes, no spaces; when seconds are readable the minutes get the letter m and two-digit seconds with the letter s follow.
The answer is 4h53
